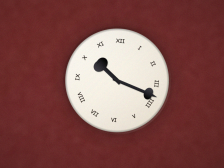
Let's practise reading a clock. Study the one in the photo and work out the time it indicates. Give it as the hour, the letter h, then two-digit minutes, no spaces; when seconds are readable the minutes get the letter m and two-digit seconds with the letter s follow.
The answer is 10h18
